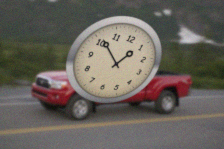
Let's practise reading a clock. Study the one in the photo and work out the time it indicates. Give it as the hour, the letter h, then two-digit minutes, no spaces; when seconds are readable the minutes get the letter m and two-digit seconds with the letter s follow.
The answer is 12h51
